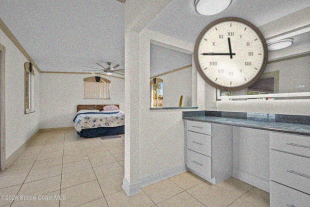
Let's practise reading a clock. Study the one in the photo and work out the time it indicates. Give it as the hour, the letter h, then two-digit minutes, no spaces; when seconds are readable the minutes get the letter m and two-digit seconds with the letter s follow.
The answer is 11h45
